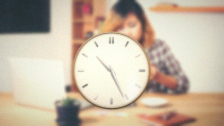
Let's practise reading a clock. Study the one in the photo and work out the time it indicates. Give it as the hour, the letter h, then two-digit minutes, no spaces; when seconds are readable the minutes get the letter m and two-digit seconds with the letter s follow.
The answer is 10h26
